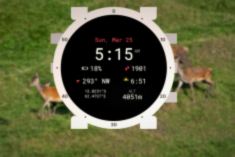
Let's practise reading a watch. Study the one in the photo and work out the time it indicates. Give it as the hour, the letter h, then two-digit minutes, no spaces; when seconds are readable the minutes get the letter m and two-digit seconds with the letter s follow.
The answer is 5h15
